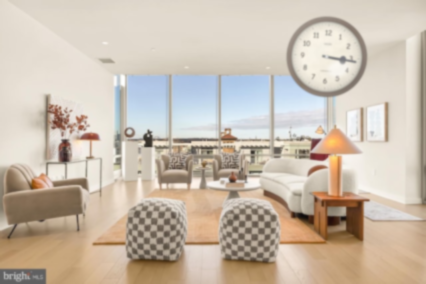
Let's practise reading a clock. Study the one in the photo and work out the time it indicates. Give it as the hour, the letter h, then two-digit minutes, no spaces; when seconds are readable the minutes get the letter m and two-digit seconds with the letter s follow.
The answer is 3h16
